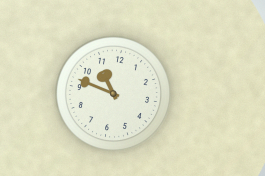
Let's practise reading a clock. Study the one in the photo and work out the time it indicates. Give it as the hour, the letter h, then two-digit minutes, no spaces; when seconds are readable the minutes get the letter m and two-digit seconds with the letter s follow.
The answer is 10h47
